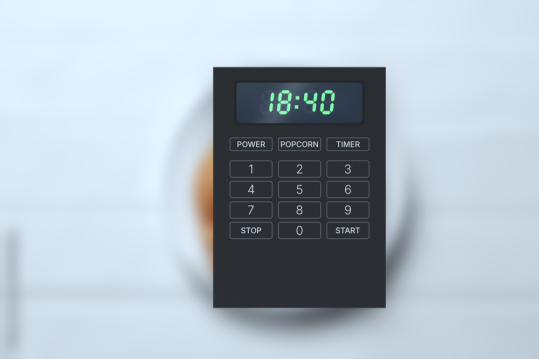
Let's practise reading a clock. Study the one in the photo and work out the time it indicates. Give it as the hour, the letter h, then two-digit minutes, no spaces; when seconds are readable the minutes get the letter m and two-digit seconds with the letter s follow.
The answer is 18h40
